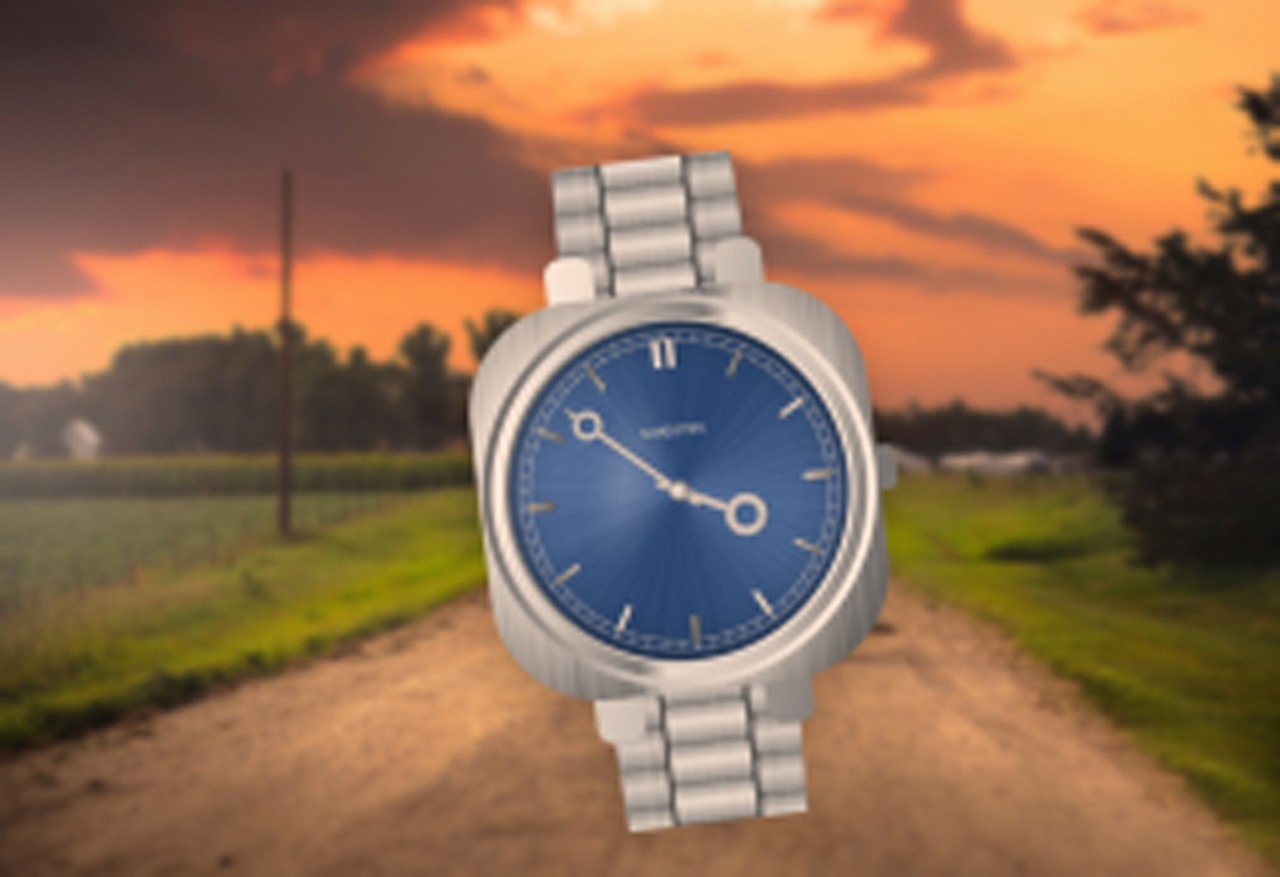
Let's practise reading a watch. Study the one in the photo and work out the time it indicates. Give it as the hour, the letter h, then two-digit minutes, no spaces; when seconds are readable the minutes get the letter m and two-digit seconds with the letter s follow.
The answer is 3h52
